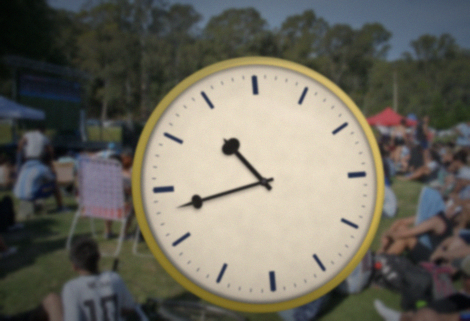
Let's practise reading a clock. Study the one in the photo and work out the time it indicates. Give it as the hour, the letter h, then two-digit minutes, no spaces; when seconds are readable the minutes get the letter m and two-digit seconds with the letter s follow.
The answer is 10h43
